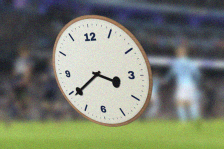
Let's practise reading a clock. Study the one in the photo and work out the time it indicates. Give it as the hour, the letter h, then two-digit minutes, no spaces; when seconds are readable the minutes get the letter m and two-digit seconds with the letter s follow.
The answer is 3h39
